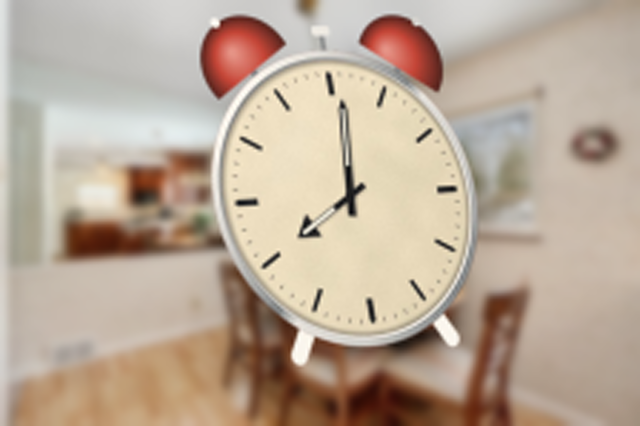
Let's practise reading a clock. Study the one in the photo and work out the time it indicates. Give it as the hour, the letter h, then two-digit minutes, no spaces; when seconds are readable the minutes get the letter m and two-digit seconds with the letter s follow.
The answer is 8h01
